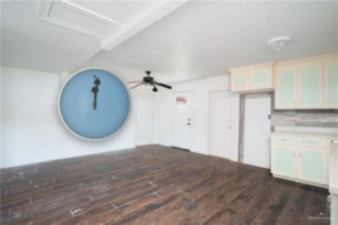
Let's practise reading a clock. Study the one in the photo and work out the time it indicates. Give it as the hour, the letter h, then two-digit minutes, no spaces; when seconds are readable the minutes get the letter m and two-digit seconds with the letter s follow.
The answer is 12h01
